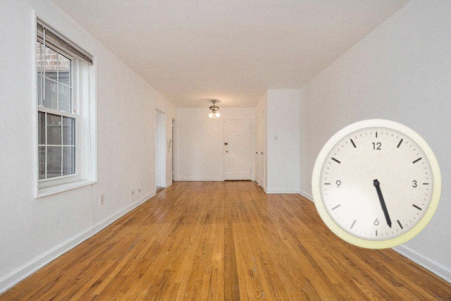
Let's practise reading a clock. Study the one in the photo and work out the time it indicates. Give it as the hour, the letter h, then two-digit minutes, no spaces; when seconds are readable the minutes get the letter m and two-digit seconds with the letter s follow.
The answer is 5h27
